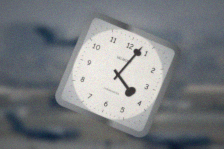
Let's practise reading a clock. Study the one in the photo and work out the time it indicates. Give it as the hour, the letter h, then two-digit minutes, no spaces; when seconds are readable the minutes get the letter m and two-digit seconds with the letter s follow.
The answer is 4h03
